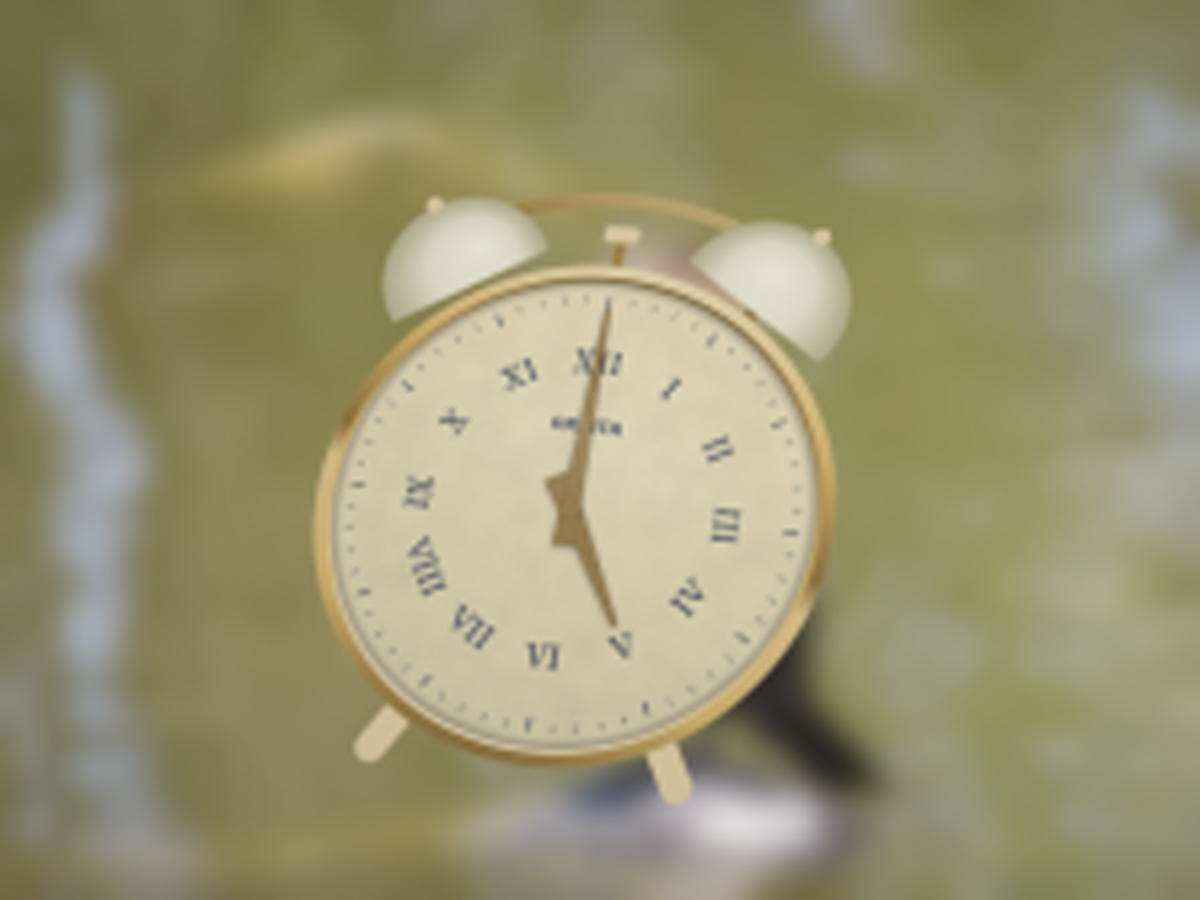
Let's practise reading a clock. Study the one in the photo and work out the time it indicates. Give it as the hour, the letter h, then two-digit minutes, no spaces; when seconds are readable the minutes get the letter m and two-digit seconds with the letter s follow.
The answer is 5h00
